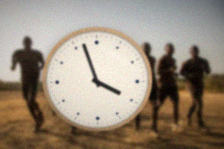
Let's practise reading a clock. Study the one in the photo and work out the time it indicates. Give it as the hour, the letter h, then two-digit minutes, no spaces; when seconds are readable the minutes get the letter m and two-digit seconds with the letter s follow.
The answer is 3h57
